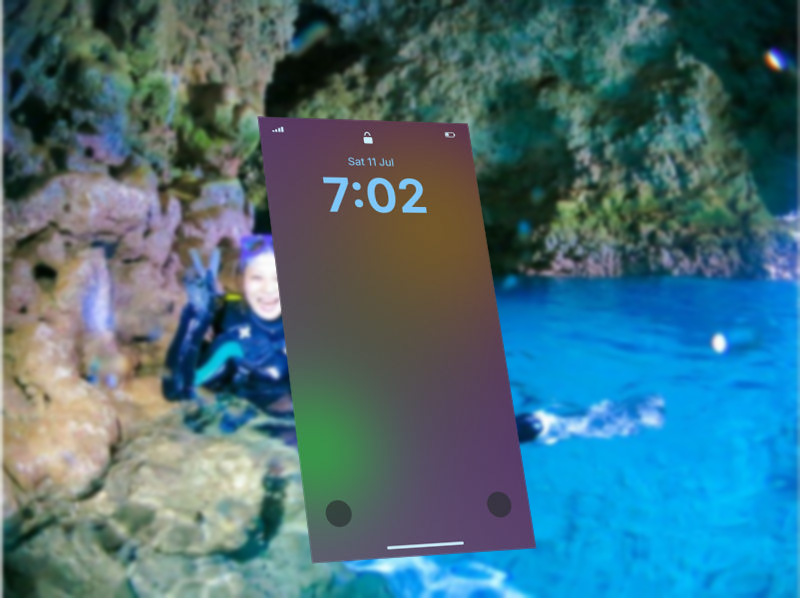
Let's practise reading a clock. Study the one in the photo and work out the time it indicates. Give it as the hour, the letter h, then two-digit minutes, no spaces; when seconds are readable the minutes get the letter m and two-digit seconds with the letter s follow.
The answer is 7h02
